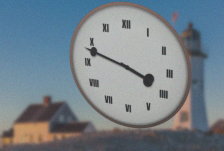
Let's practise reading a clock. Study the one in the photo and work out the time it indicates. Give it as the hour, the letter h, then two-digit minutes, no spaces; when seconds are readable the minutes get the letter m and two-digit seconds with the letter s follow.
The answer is 3h48
